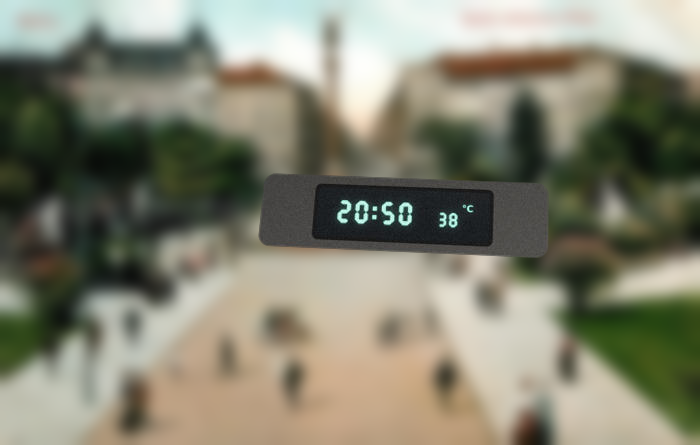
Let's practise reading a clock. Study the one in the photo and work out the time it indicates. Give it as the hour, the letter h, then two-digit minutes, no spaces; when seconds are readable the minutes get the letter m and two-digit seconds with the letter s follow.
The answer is 20h50
